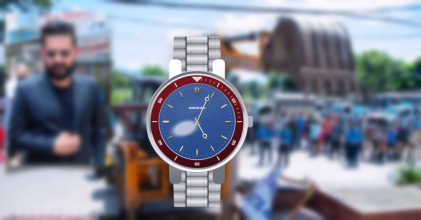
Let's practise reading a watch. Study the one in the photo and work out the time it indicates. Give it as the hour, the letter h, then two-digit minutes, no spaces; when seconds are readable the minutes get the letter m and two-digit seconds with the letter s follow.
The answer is 5h04
